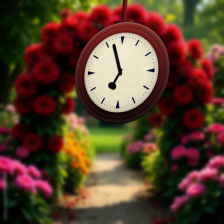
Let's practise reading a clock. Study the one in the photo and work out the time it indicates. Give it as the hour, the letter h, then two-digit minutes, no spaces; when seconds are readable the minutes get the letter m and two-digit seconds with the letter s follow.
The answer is 6h57
